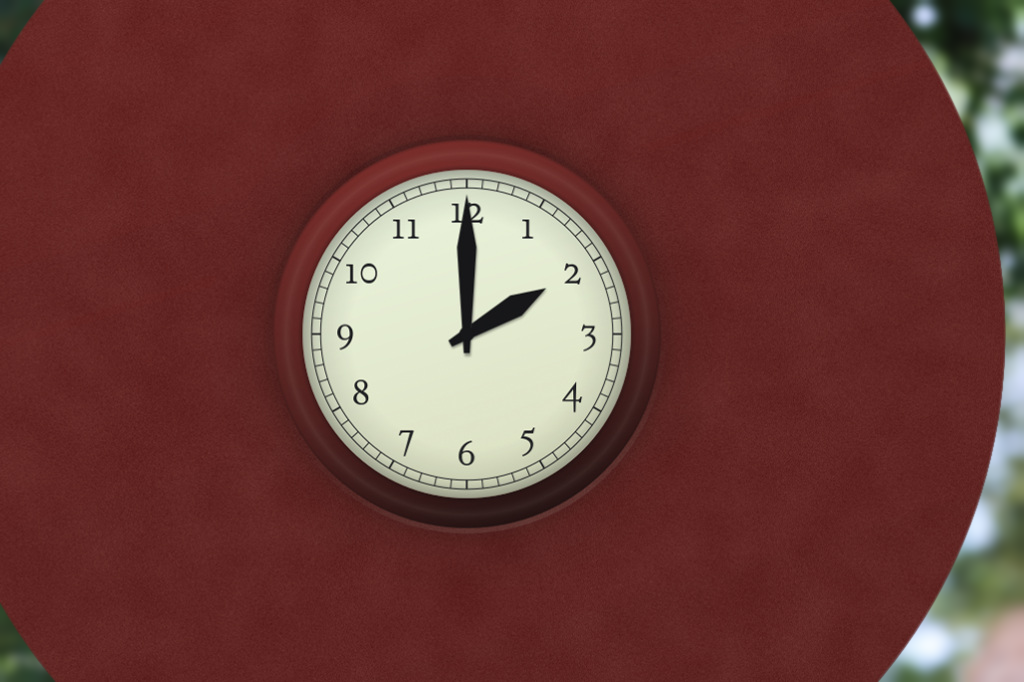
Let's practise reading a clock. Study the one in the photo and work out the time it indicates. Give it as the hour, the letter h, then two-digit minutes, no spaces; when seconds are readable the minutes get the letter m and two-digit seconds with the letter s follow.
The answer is 2h00
